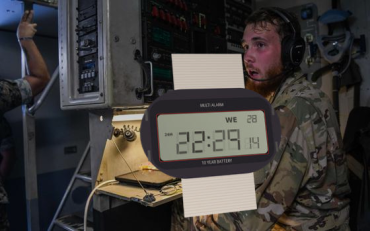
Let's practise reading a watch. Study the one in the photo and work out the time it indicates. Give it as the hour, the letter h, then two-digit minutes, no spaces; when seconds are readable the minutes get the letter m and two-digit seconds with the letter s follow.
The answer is 22h29m14s
